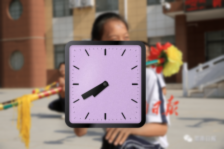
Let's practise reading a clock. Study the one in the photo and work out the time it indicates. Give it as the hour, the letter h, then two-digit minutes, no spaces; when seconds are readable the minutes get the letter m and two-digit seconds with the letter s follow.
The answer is 7h40
